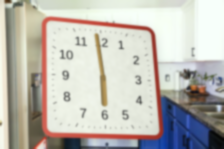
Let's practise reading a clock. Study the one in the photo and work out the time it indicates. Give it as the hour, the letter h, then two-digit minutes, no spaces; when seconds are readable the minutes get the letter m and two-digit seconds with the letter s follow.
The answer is 5h59
